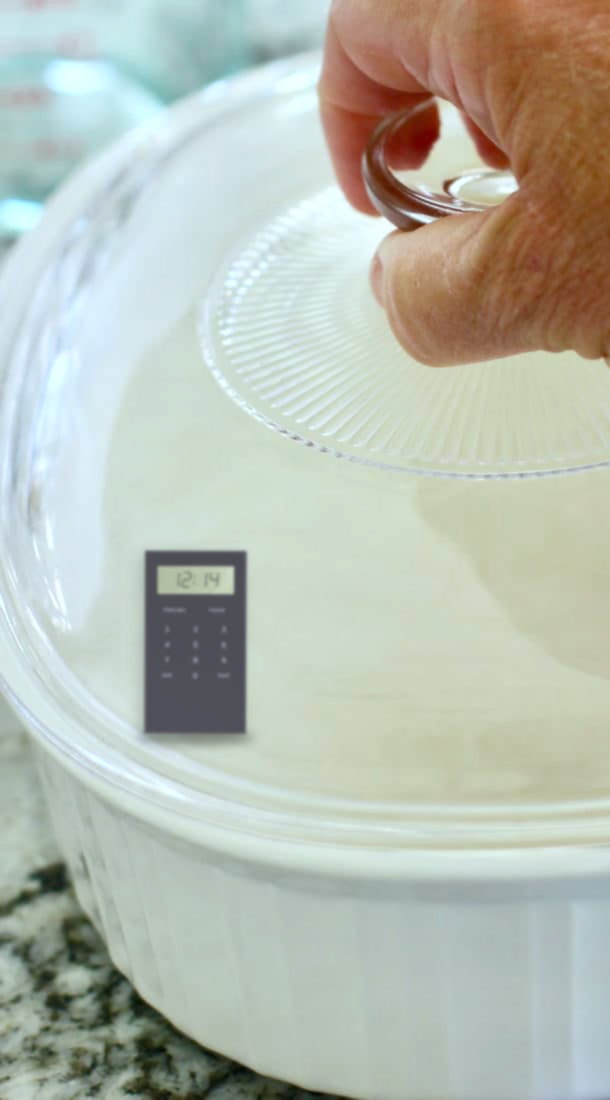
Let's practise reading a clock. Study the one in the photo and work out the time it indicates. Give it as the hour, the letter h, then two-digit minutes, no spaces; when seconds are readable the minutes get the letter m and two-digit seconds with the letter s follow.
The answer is 12h14
